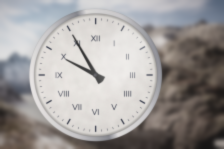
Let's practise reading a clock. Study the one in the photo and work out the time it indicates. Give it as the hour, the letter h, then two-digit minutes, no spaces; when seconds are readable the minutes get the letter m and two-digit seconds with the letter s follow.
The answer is 9h55
